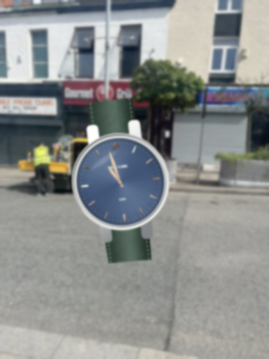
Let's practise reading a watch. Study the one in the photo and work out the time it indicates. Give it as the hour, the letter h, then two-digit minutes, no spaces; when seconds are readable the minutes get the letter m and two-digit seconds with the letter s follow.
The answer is 10h58
